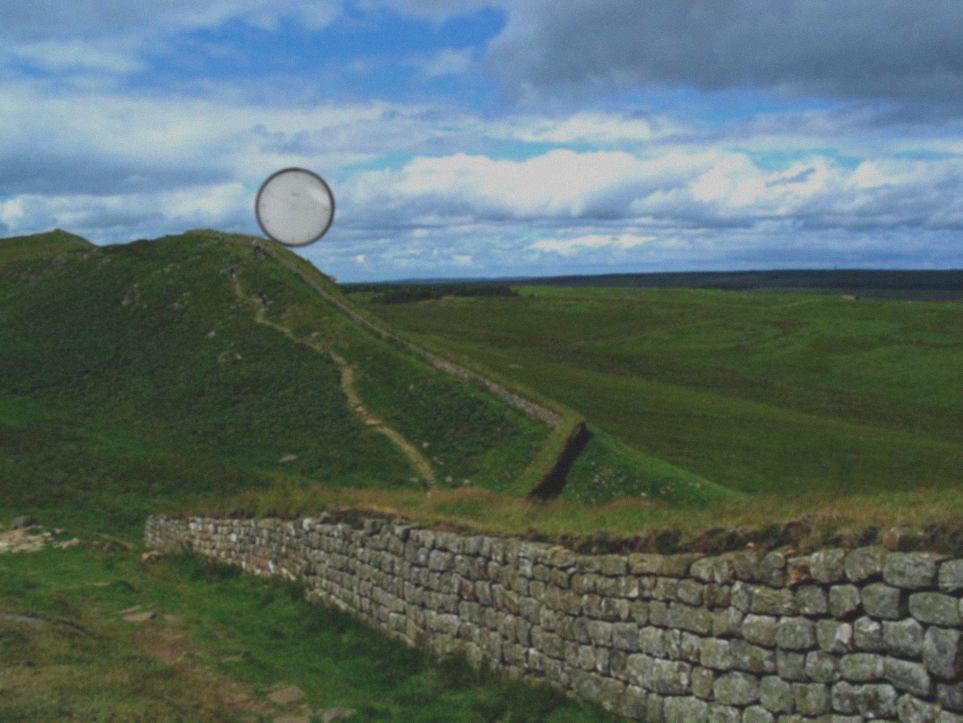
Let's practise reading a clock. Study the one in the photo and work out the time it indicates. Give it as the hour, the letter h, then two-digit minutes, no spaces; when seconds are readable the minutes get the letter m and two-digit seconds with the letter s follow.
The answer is 2h49
